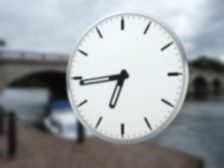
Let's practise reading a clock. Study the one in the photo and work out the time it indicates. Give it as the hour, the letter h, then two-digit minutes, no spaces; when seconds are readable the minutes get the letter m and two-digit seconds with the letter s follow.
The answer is 6h44
